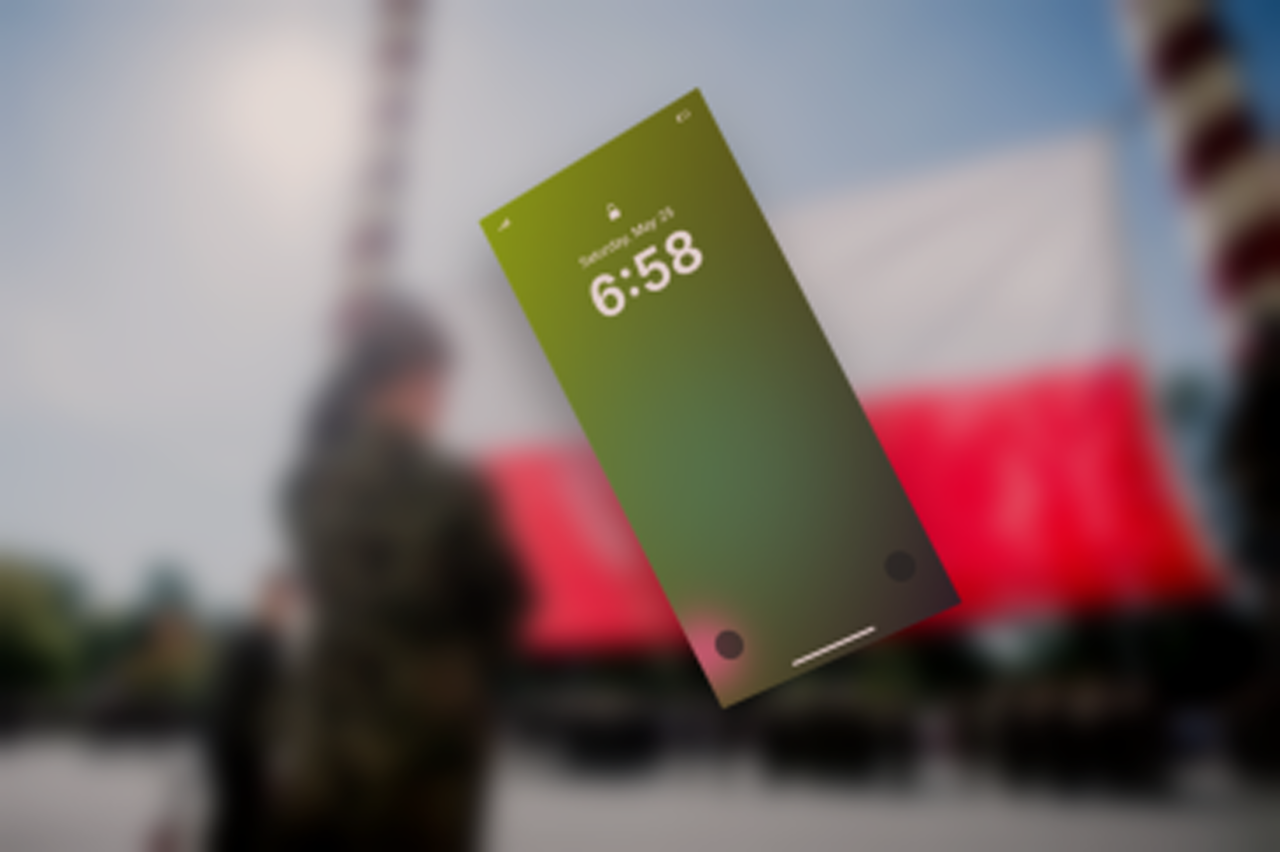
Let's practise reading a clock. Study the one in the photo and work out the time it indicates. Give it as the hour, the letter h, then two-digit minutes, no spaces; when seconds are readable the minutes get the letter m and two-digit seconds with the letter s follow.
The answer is 6h58
